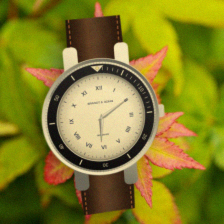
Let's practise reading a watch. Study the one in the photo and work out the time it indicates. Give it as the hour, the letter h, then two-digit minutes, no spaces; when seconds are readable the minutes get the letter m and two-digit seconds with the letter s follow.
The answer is 6h10
